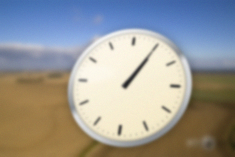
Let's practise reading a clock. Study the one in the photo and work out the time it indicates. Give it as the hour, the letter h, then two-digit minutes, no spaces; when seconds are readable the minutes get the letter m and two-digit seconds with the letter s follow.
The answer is 1h05
